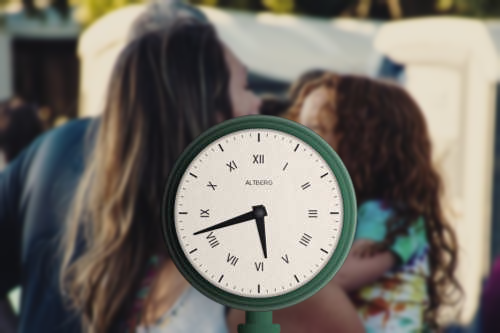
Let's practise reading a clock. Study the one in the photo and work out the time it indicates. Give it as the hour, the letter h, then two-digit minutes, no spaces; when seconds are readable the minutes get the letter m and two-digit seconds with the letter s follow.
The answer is 5h42
